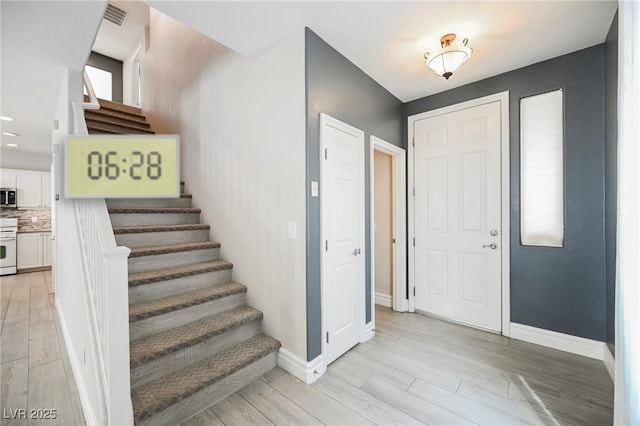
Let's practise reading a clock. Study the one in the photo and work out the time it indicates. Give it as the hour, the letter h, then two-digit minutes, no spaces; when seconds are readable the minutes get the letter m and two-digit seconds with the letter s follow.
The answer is 6h28
